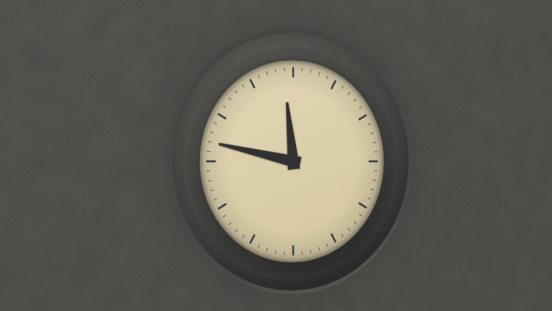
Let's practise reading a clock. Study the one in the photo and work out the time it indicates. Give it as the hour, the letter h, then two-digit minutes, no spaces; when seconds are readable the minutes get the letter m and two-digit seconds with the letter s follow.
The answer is 11h47
